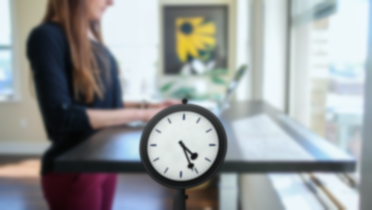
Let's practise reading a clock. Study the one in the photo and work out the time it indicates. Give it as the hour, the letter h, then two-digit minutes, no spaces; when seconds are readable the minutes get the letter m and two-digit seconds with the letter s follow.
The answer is 4h26
